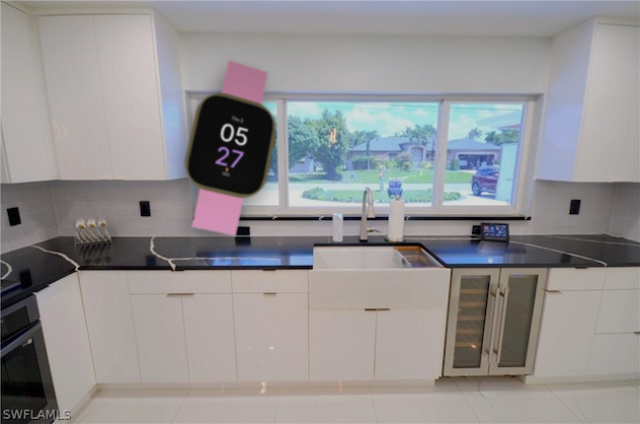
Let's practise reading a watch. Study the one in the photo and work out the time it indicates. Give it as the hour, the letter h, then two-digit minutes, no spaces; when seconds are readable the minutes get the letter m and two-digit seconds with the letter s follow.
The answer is 5h27
